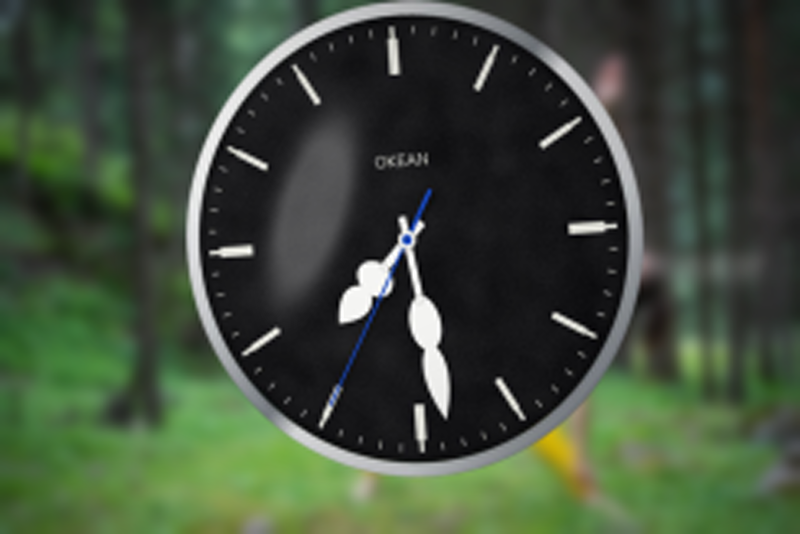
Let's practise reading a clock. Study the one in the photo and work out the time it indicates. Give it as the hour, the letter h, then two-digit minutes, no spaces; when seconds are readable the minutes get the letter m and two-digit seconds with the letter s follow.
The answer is 7h28m35s
